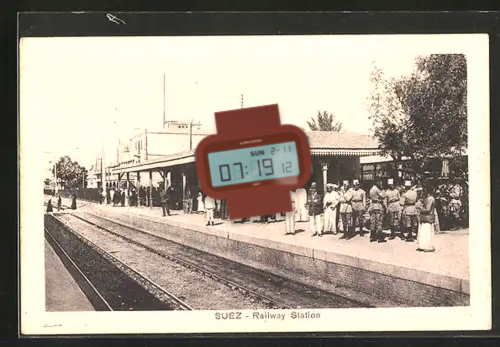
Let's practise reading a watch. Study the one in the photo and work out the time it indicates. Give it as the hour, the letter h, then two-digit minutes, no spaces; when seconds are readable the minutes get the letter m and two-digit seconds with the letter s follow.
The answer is 7h19m12s
